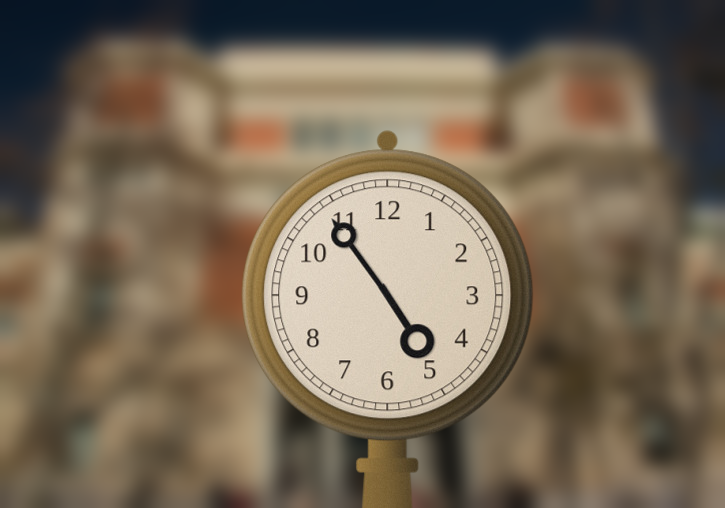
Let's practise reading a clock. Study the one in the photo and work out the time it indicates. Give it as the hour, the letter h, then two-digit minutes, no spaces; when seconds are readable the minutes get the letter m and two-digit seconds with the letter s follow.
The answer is 4h54
